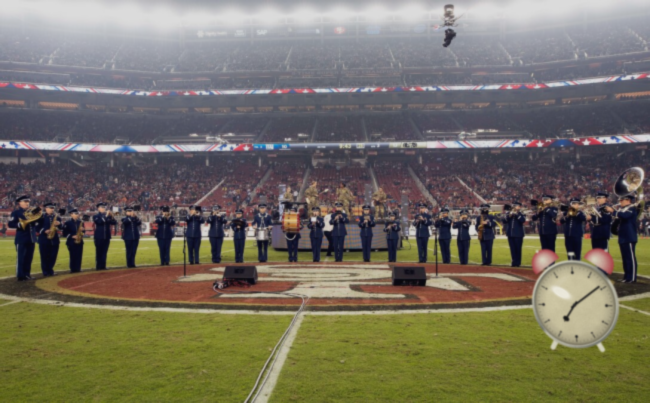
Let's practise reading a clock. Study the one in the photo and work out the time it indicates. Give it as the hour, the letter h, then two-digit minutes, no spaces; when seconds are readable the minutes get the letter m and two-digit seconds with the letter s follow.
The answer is 7h09
